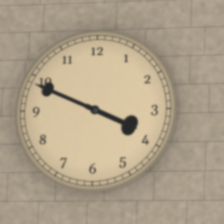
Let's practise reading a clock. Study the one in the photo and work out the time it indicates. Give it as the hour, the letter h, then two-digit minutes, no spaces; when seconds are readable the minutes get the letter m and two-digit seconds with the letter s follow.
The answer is 3h49
